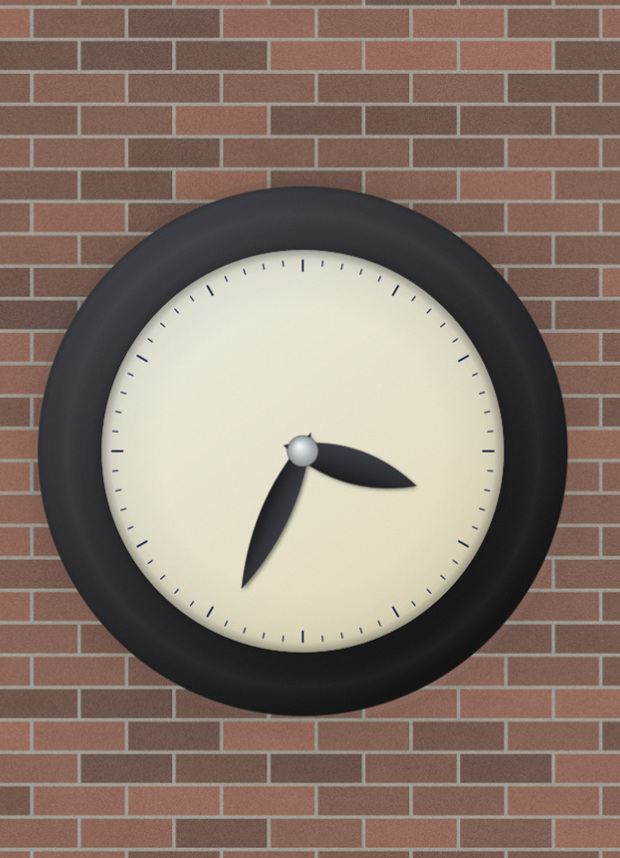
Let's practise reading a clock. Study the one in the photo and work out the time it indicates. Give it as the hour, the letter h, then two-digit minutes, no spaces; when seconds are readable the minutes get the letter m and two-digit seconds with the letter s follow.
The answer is 3h34
